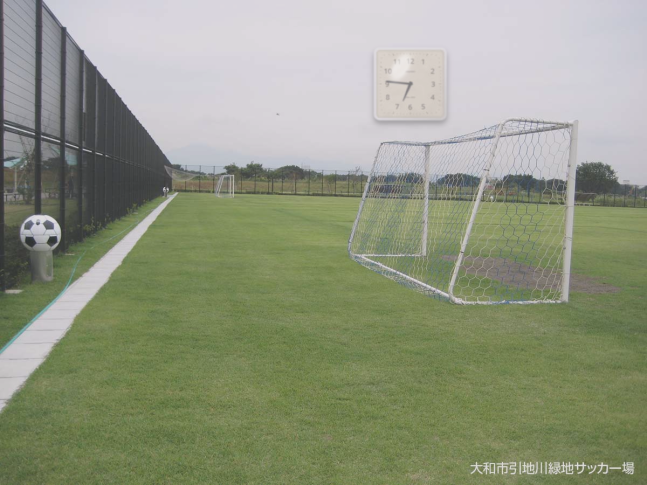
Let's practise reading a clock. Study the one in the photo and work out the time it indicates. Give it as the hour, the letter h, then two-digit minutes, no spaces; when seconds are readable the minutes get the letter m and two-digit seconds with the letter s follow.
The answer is 6h46
